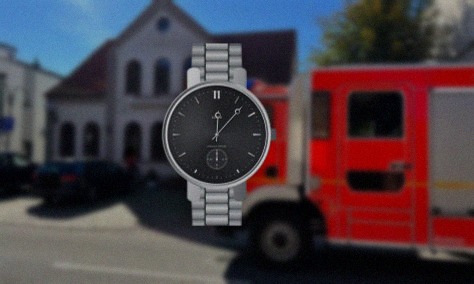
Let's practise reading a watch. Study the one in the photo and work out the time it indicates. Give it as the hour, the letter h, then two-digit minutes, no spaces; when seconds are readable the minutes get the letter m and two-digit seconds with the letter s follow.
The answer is 12h07
